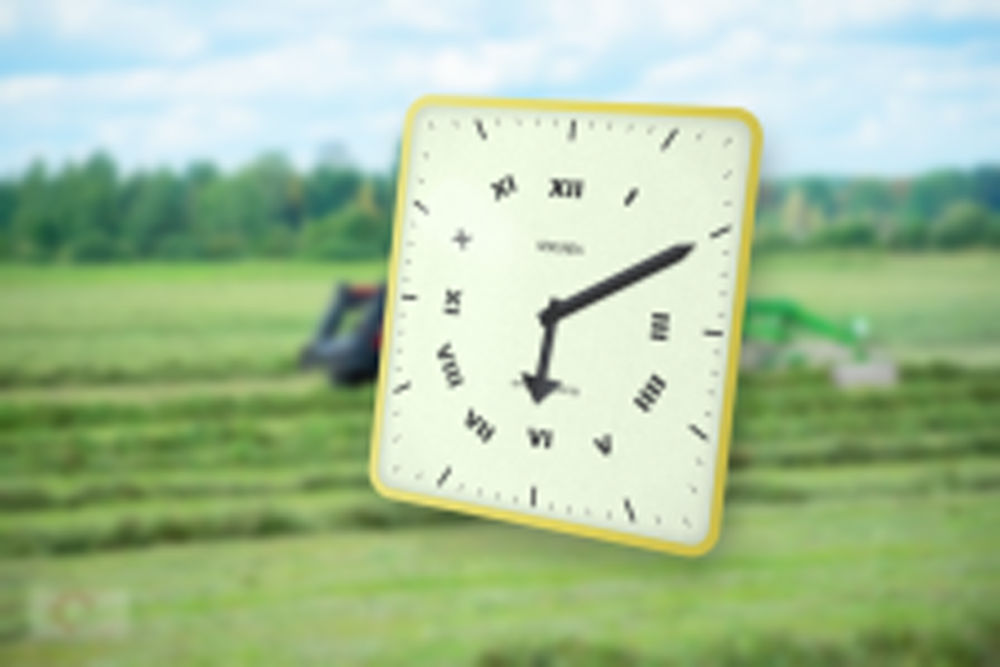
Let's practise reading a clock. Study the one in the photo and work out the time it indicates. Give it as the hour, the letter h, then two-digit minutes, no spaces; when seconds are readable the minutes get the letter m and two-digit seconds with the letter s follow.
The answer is 6h10
